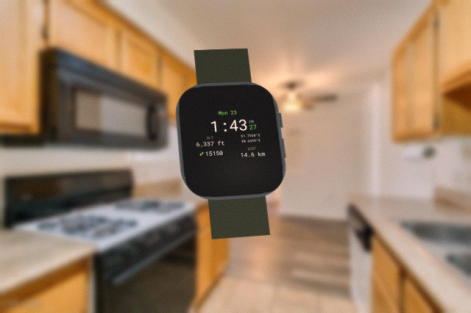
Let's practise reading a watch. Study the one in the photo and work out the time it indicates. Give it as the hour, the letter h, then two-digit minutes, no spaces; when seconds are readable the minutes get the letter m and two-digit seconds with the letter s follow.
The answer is 1h43
